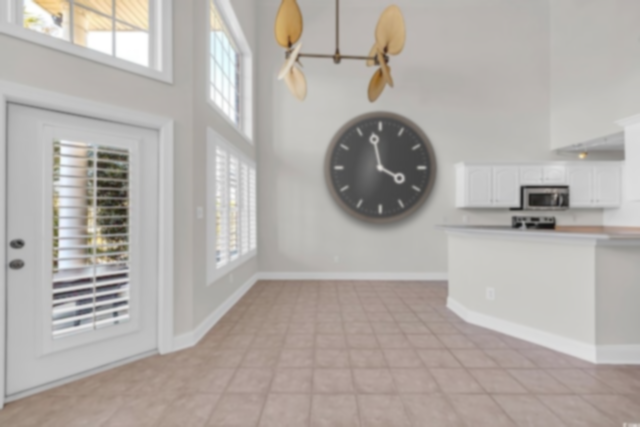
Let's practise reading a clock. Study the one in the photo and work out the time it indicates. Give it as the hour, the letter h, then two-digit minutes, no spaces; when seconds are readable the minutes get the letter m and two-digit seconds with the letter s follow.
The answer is 3h58
